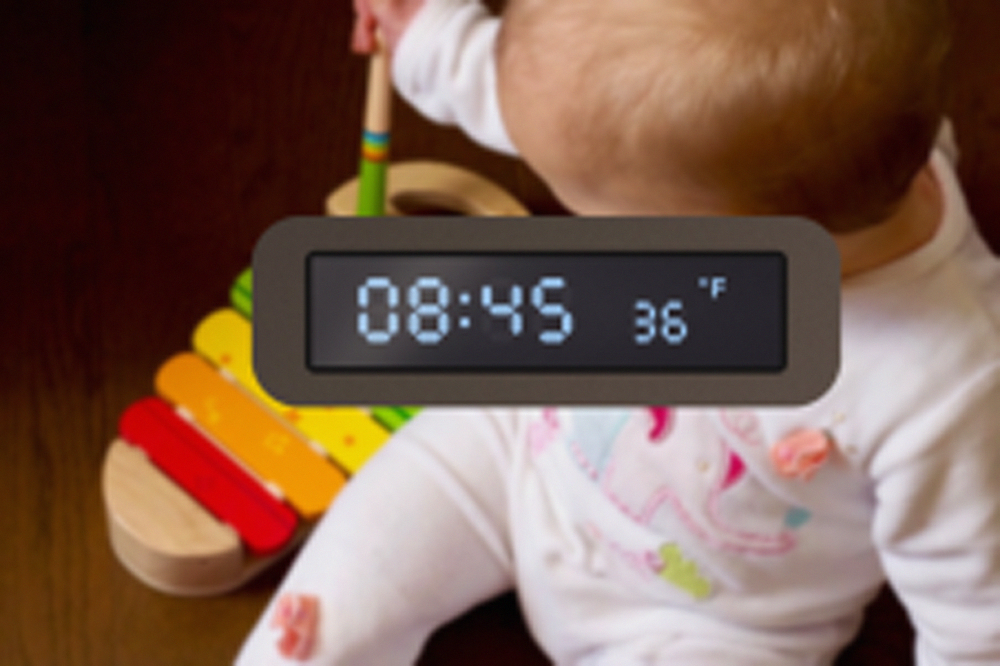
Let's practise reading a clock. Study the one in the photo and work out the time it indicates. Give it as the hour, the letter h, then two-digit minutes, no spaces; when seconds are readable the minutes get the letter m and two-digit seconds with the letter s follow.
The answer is 8h45
